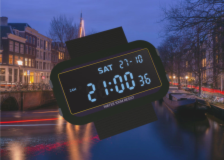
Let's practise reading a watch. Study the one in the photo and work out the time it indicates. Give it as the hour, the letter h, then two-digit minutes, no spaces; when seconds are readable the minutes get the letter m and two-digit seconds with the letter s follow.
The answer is 21h00m36s
